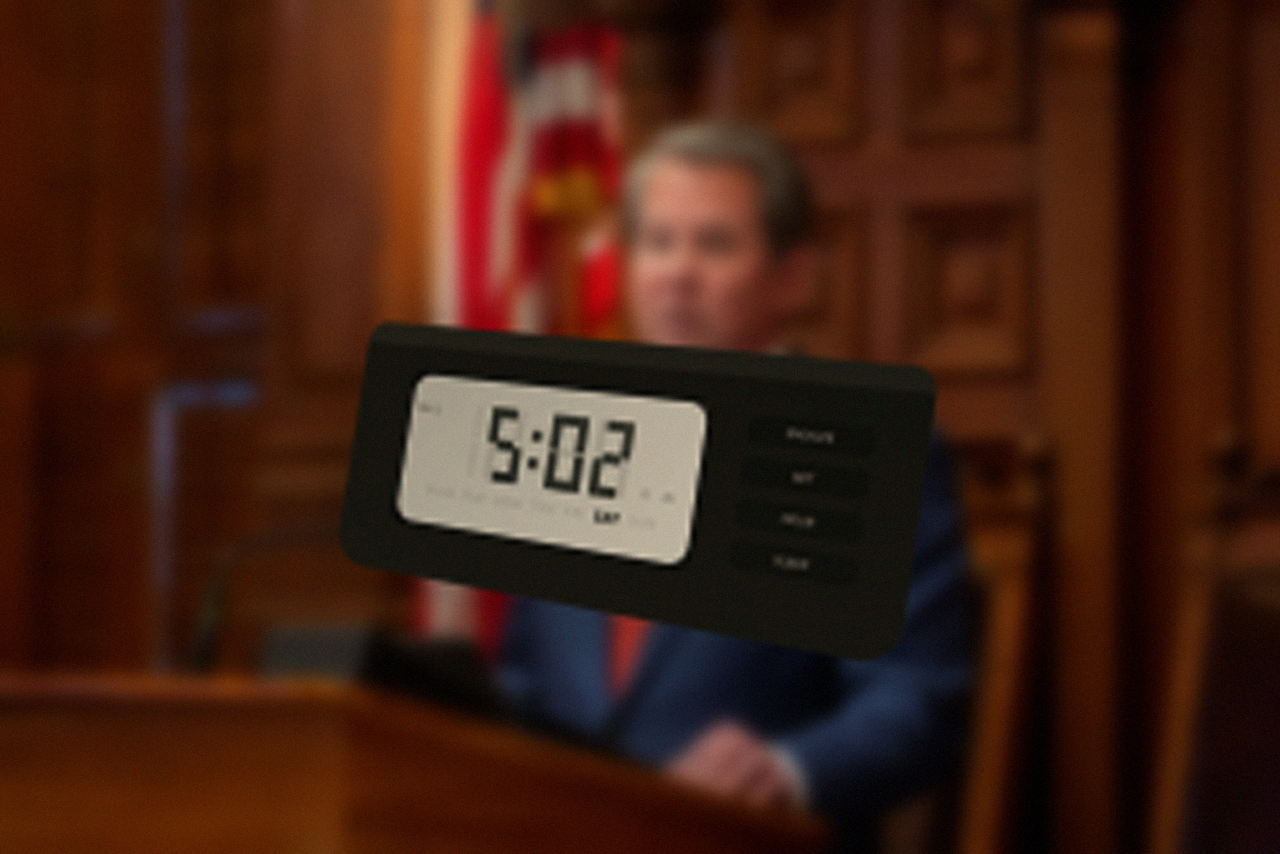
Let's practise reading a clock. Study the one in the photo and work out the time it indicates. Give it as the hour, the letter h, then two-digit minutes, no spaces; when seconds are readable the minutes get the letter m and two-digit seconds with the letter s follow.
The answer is 5h02
